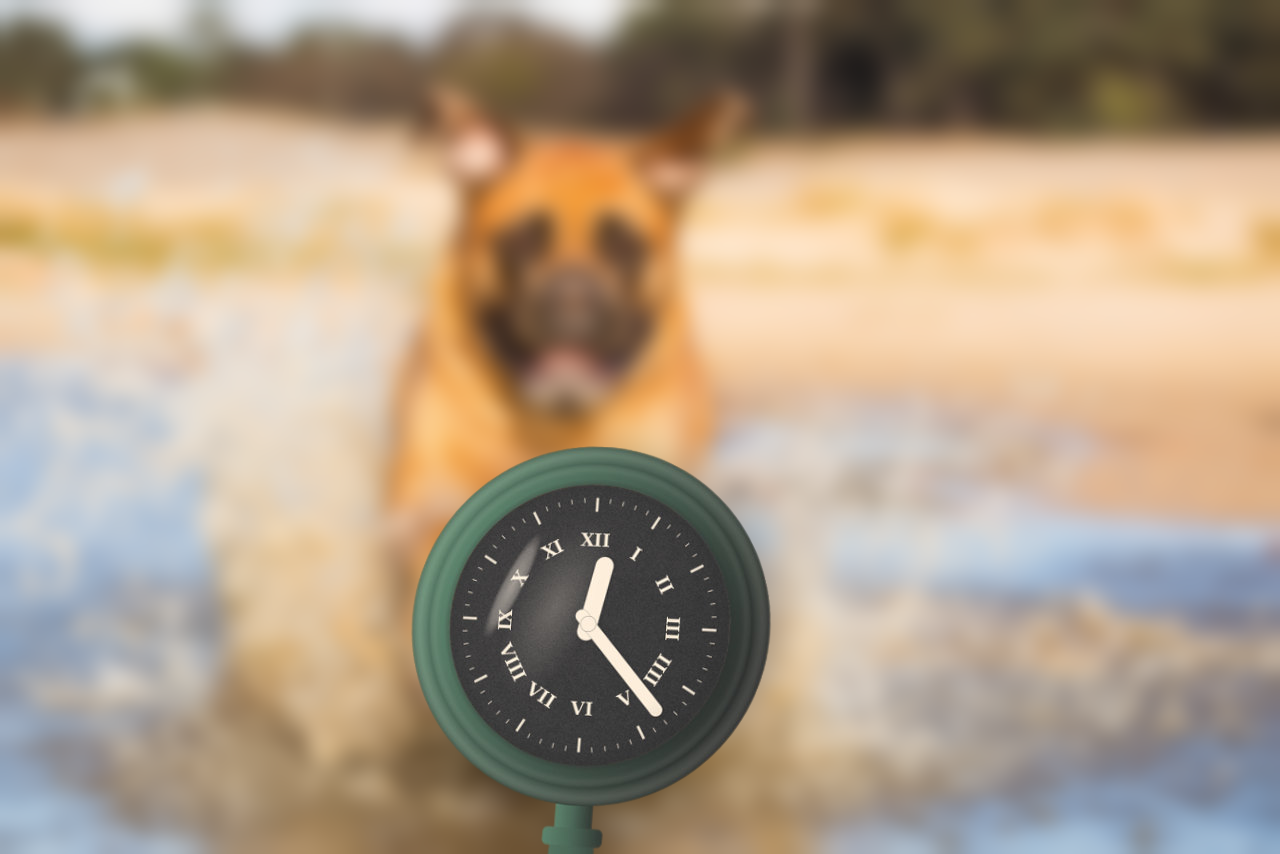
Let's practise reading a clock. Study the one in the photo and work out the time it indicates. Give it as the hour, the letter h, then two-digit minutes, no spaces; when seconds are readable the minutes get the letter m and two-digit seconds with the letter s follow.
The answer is 12h23
